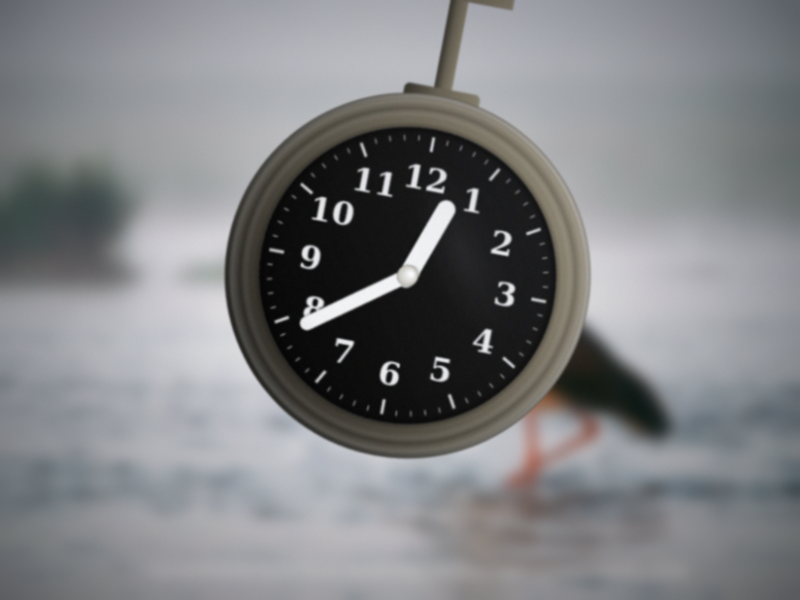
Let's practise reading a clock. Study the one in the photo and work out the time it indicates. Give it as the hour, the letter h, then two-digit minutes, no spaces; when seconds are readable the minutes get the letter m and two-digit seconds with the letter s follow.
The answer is 12h39
